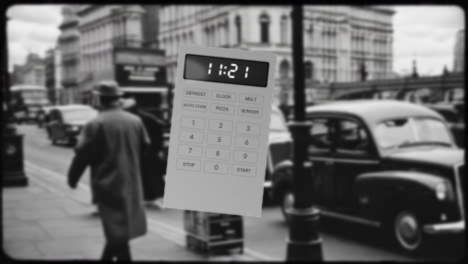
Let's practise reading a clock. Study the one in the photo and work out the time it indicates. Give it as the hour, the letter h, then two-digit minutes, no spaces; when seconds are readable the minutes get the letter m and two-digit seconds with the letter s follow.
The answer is 11h21
